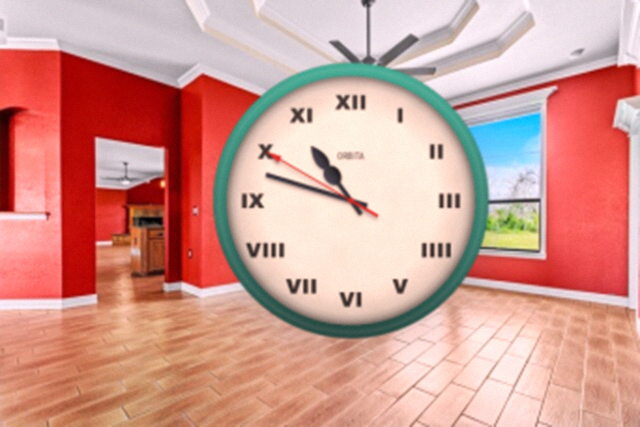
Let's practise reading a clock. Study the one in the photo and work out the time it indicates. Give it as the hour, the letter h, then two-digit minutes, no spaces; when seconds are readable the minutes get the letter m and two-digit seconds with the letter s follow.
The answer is 10h47m50s
